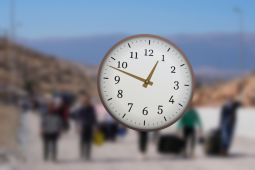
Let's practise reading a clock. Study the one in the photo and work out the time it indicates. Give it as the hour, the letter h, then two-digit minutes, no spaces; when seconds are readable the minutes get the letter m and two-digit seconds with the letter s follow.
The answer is 12h48
